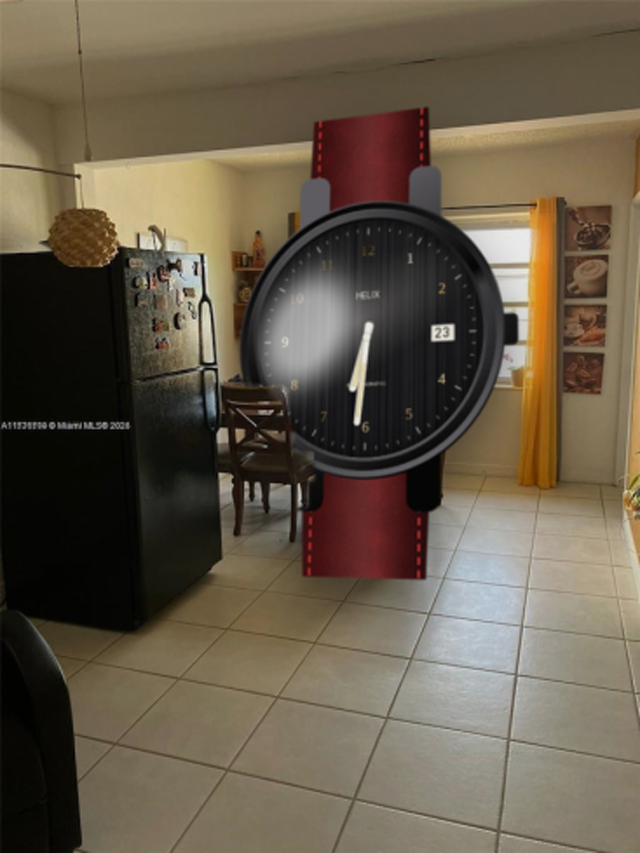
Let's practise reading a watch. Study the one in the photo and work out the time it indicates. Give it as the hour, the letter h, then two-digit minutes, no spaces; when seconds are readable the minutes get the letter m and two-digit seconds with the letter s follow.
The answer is 6h31
